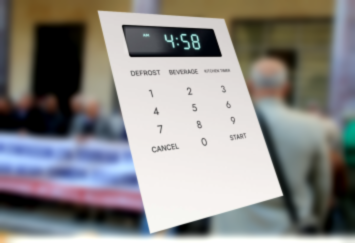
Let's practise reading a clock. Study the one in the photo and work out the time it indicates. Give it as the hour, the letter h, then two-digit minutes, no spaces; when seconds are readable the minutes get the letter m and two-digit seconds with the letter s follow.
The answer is 4h58
